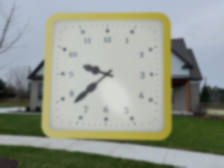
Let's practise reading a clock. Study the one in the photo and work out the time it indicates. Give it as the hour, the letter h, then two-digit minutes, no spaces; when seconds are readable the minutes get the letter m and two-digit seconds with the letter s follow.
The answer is 9h38
